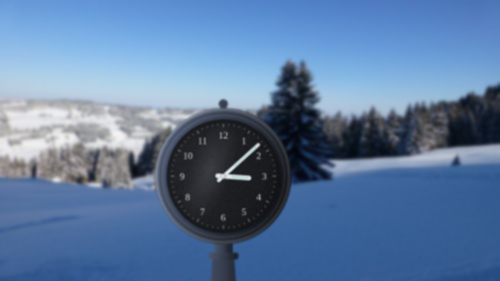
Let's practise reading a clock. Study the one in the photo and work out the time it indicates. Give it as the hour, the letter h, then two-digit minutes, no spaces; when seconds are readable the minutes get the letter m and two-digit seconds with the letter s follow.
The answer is 3h08
